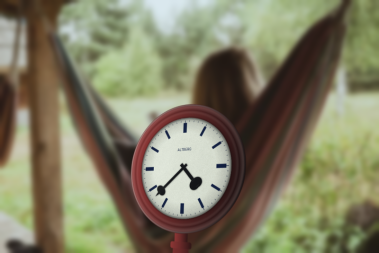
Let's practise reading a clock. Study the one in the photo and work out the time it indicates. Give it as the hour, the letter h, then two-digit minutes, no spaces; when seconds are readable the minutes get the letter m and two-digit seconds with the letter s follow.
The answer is 4h38
